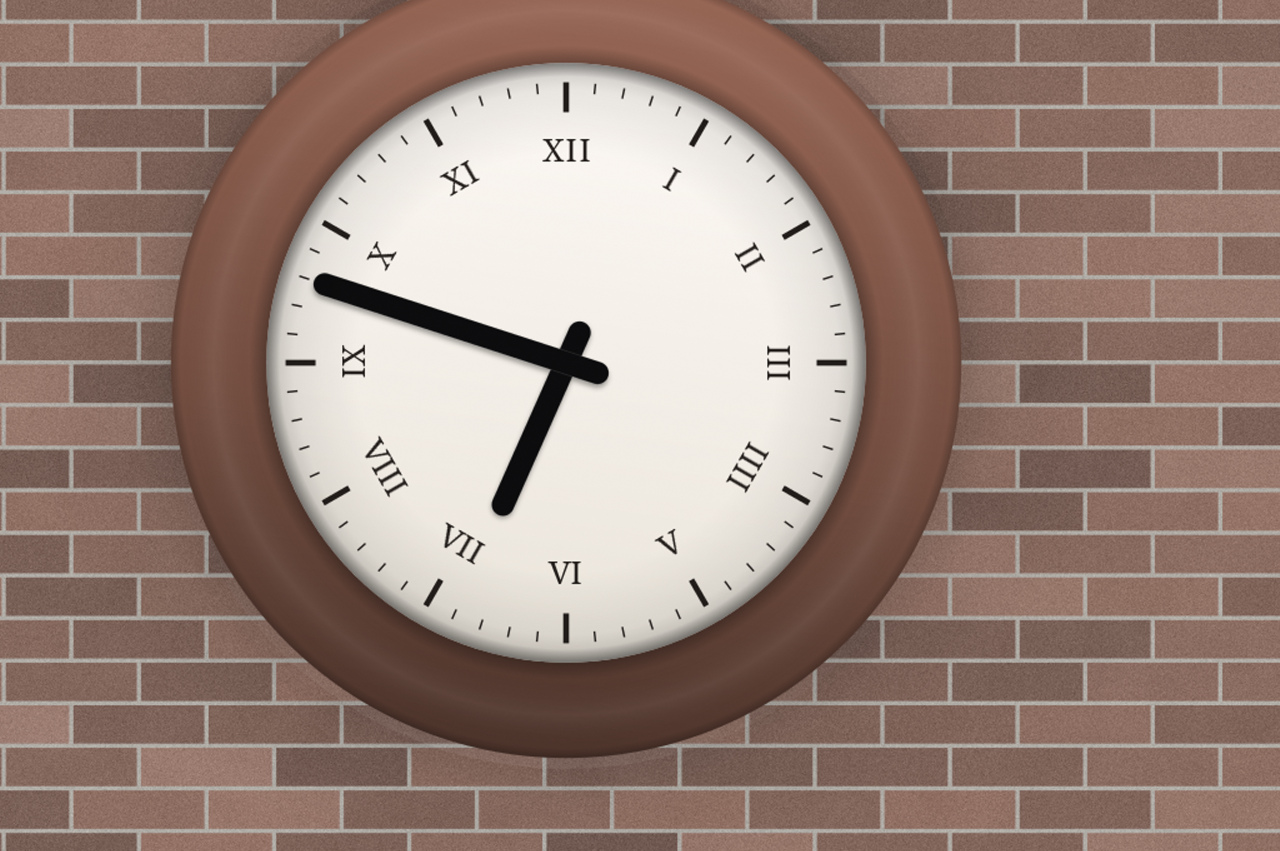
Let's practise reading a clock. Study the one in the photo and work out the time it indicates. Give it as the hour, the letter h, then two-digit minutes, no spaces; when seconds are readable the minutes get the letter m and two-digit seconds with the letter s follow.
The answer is 6h48
